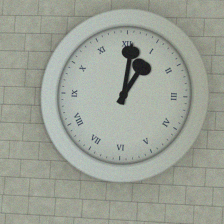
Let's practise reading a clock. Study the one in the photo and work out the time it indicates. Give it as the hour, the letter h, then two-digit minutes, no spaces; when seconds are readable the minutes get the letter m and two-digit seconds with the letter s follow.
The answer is 1h01
